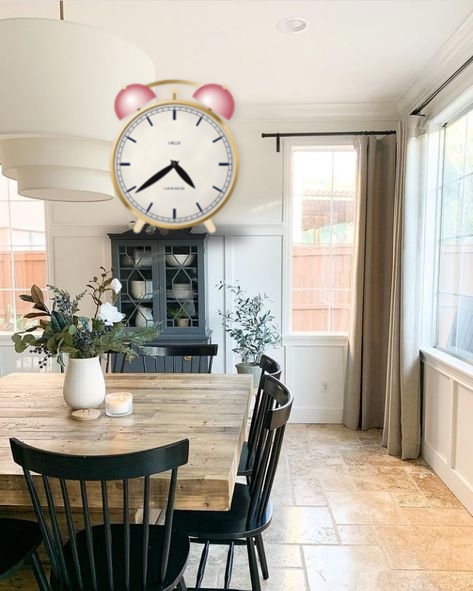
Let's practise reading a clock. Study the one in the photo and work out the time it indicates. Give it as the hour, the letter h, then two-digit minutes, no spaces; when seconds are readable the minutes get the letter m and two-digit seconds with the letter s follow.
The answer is 4h39
